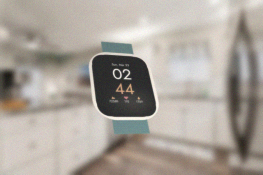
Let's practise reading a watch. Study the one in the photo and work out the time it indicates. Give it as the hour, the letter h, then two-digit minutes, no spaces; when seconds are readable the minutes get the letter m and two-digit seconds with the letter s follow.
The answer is 2h44
